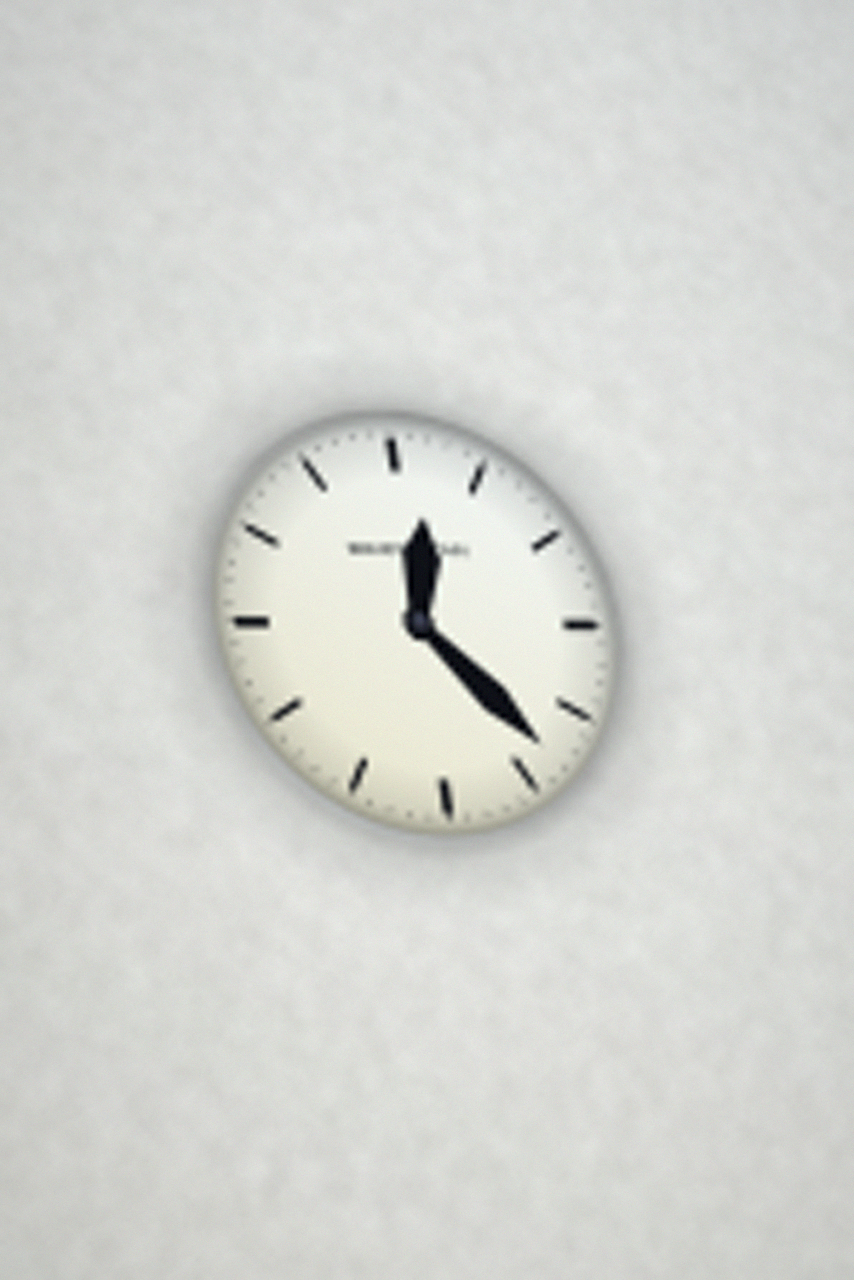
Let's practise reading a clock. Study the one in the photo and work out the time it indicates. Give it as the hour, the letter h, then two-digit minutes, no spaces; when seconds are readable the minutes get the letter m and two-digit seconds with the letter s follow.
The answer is 12h23
